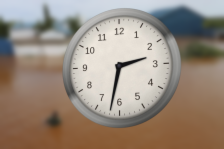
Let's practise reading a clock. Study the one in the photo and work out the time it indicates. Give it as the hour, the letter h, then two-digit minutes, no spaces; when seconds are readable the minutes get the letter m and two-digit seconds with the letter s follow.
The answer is 2h32
